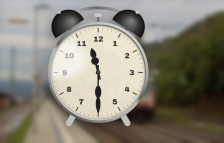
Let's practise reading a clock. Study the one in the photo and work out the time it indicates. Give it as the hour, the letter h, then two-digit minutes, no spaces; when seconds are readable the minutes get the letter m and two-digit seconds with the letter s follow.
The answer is 11h30
